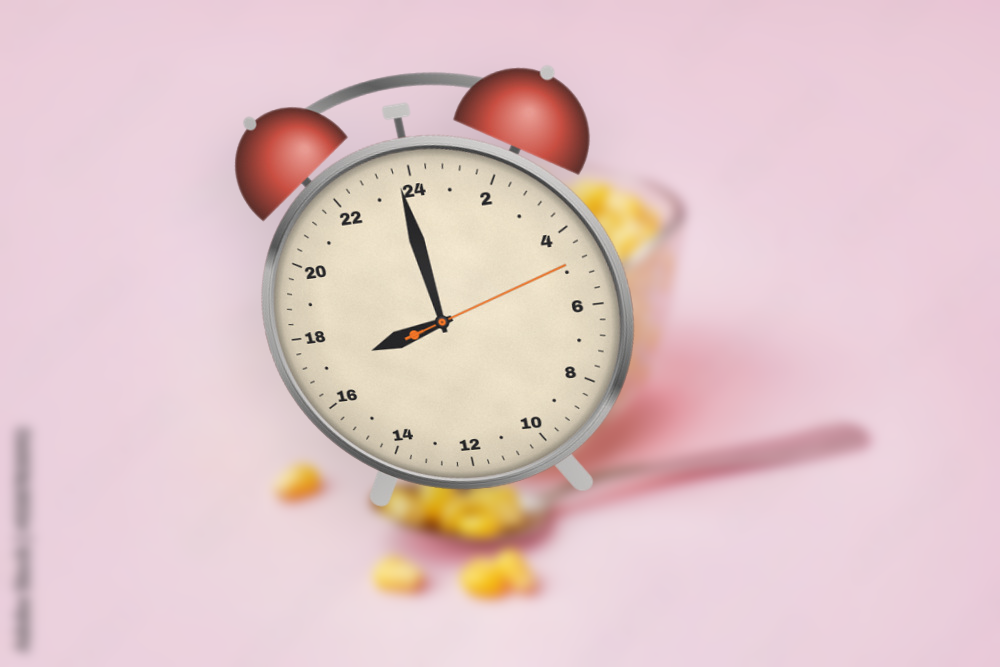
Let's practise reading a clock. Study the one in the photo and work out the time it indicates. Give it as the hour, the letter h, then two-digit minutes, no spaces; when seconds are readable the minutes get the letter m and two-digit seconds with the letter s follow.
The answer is 16h59m12s
